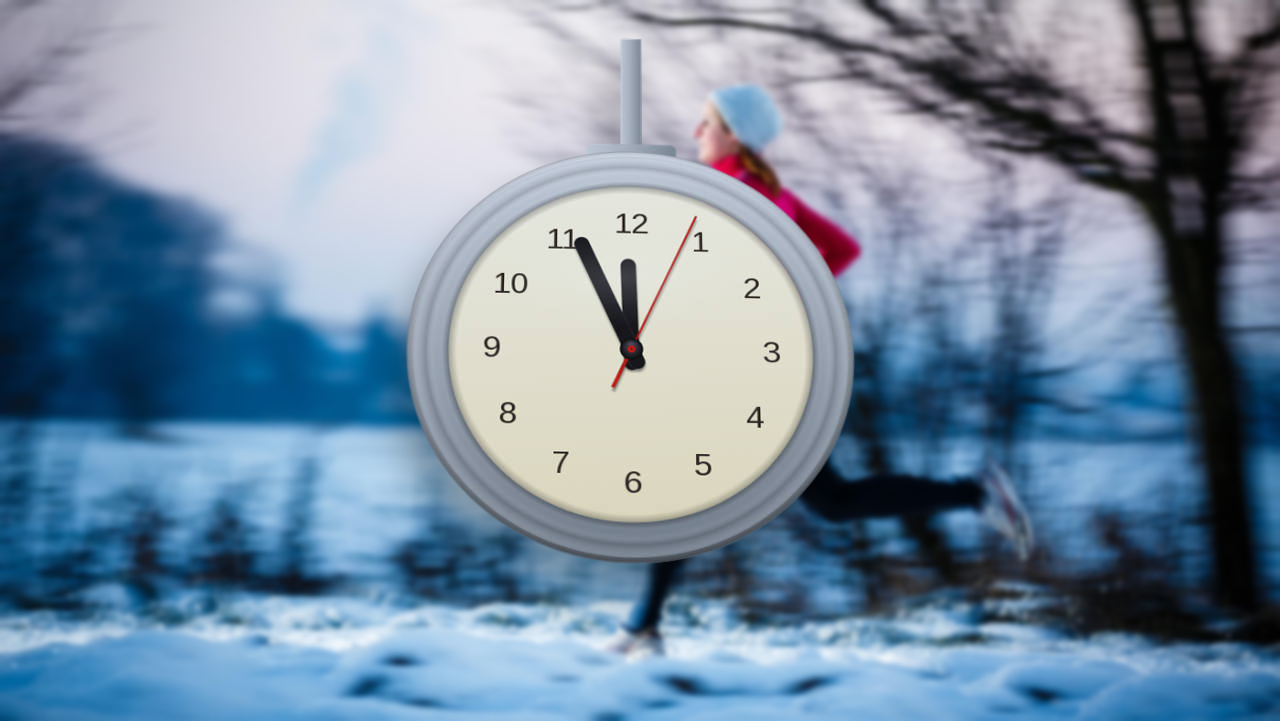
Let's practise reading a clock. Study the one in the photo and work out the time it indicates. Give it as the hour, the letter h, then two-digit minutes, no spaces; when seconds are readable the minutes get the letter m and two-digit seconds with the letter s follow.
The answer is 11h56m04s
